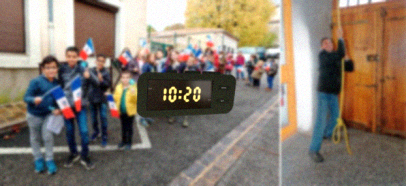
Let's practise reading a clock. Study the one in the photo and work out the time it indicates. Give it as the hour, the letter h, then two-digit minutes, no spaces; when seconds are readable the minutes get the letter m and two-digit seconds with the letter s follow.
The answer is 10h20
